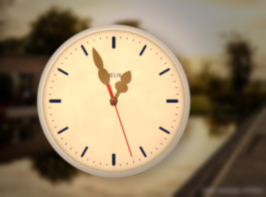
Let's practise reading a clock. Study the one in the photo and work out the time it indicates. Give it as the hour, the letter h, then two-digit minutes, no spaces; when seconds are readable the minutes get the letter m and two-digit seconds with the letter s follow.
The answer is 12h56m27s
